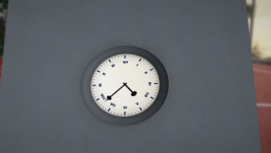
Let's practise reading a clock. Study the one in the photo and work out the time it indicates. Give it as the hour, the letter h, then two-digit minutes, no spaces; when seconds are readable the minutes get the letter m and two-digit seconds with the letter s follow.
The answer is 4h38
